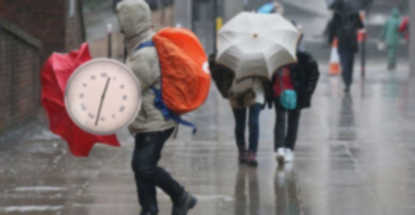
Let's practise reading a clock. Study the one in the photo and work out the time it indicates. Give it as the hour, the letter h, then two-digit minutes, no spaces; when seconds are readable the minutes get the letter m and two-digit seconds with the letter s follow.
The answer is 12h32
